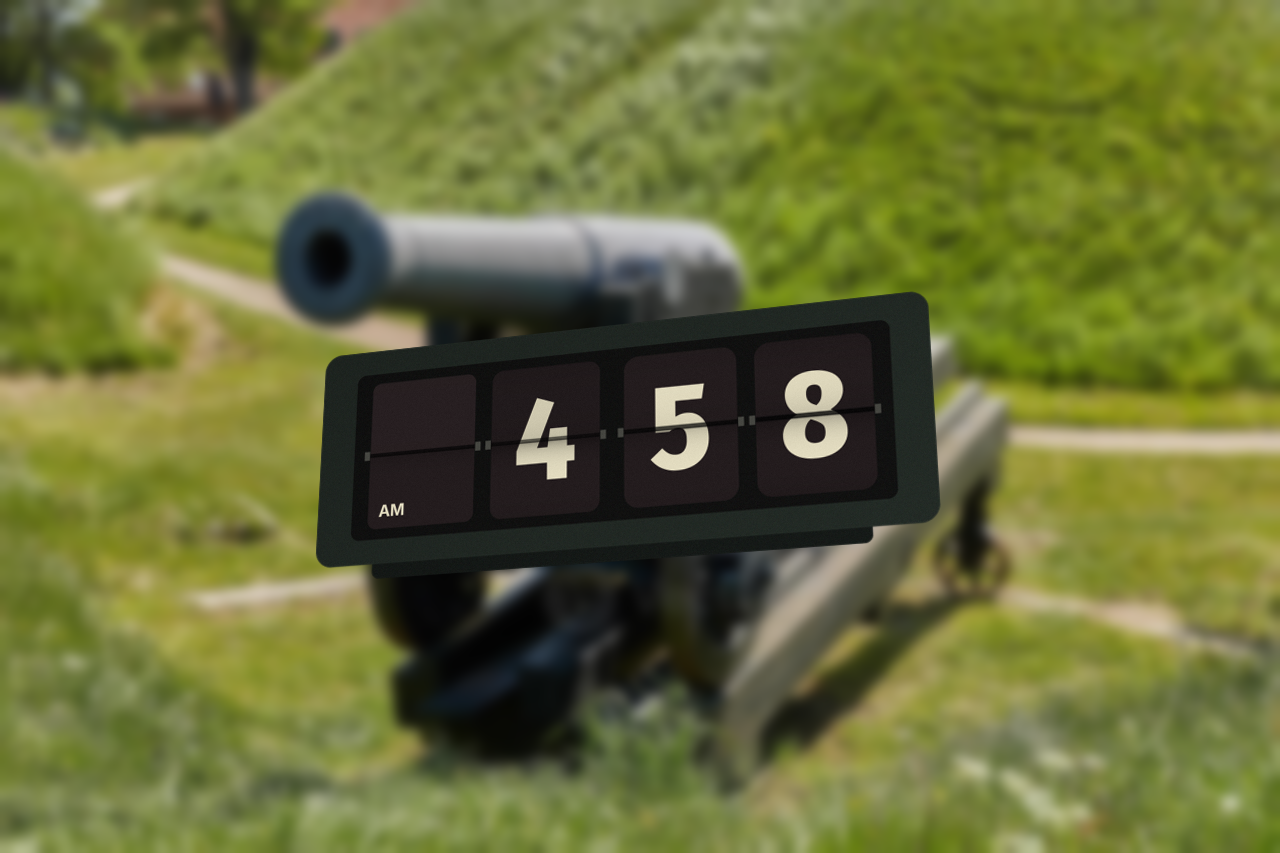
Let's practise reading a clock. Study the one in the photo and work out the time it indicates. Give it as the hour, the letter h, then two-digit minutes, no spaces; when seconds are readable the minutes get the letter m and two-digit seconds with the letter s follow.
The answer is 4h58
